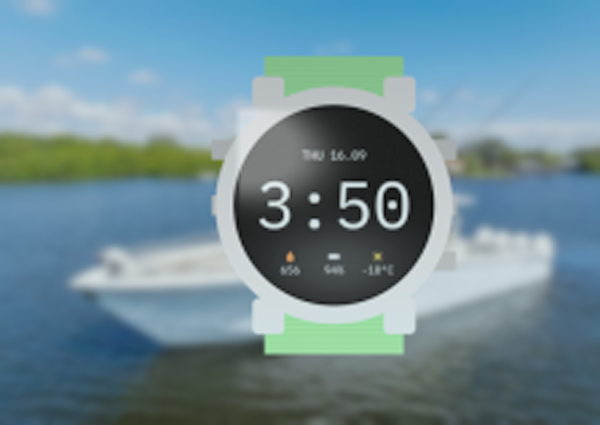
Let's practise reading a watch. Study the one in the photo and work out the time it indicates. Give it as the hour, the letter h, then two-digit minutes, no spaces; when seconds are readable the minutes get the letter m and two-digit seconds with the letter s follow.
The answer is 3h50
